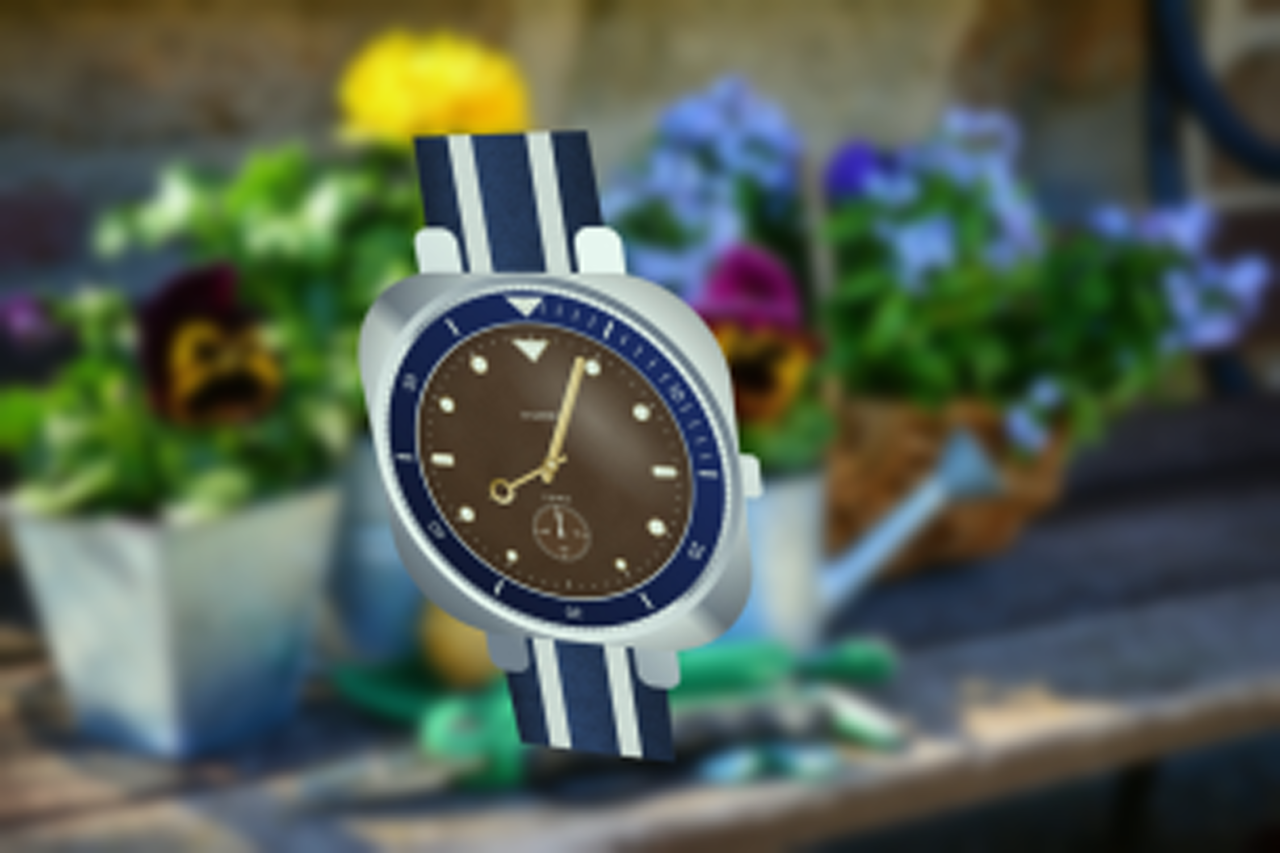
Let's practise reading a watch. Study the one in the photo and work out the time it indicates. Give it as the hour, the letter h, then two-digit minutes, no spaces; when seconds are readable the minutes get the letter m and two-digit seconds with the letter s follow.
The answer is 8h04
